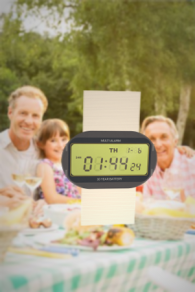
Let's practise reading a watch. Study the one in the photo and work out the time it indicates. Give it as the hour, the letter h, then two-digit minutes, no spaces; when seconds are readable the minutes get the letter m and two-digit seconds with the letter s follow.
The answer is 1h44m24s
